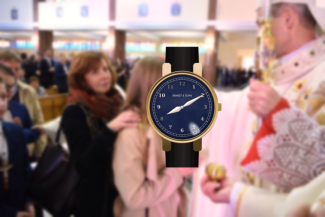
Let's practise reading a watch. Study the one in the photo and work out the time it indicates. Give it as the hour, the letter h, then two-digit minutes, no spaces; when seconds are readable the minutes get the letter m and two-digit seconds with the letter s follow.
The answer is 8h10
